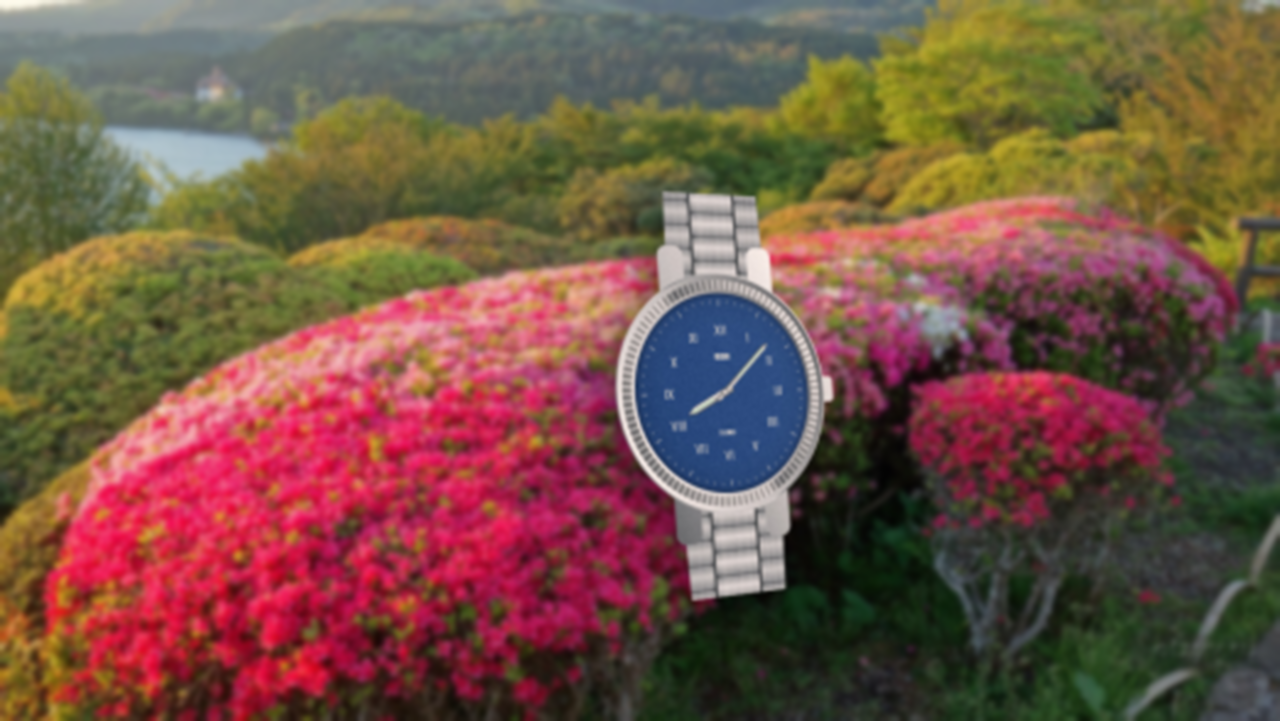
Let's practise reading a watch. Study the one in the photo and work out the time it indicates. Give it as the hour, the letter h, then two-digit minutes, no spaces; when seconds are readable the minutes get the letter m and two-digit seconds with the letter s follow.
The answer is 8h08
